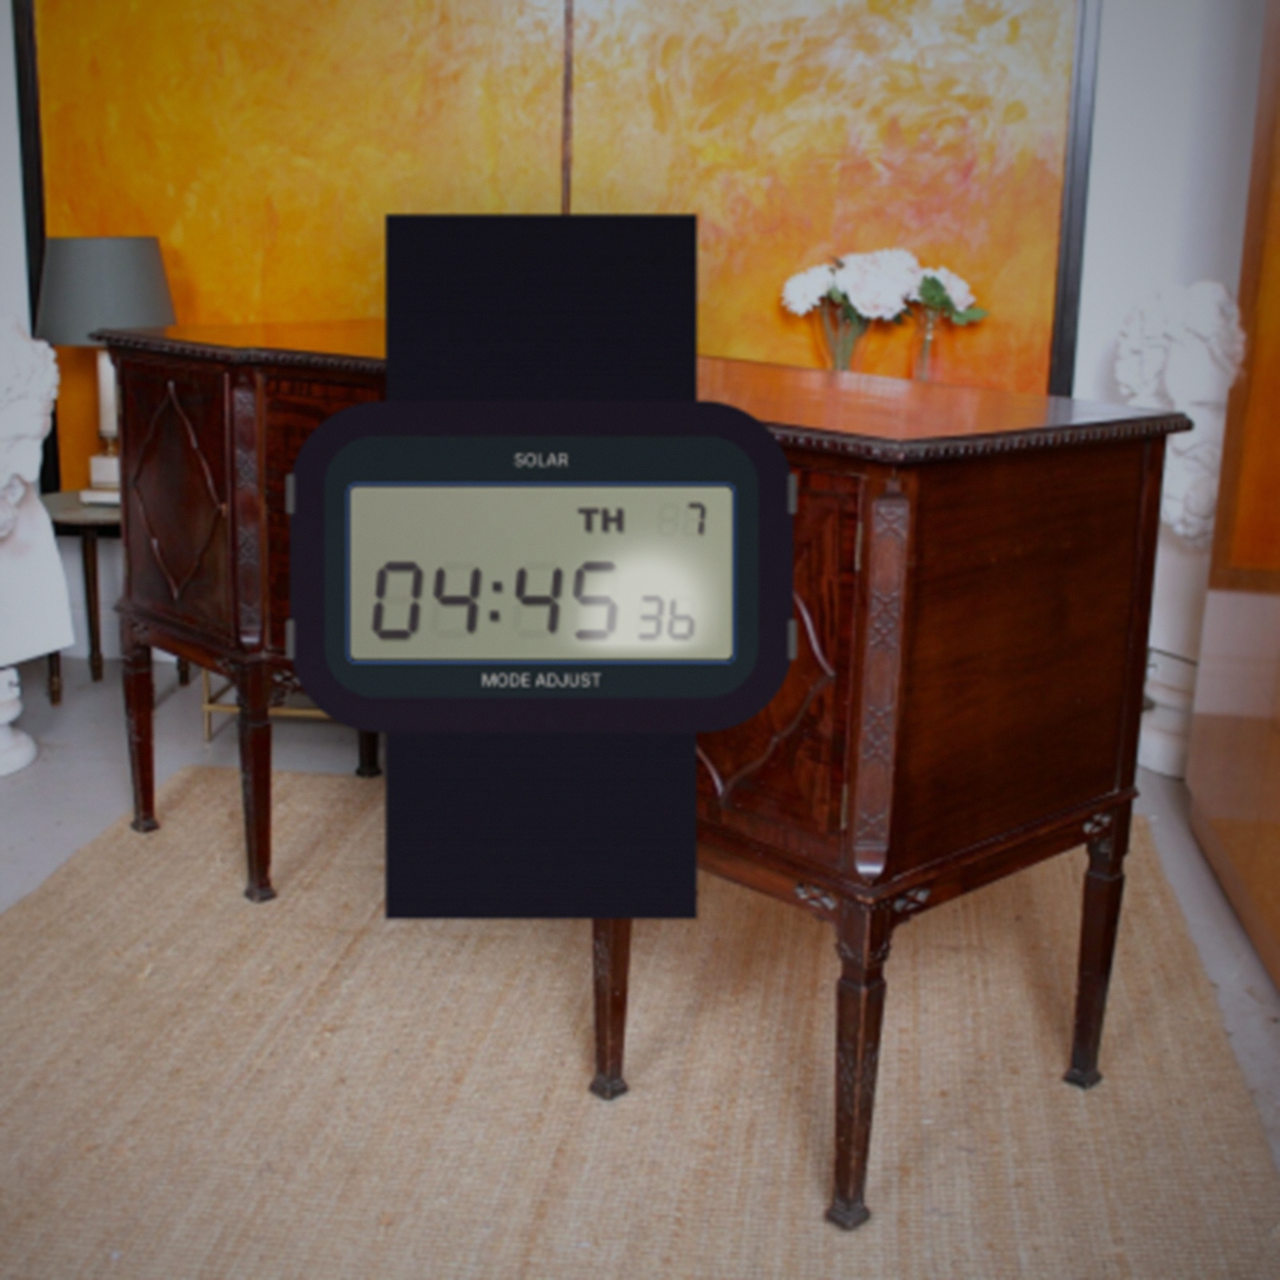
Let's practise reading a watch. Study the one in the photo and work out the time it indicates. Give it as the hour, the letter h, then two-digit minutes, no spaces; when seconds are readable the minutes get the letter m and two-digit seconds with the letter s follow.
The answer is 4h45m36s
